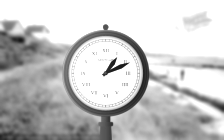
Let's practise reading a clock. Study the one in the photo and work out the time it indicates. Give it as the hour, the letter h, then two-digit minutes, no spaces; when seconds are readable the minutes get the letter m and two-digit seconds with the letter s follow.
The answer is 1h11
